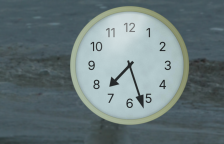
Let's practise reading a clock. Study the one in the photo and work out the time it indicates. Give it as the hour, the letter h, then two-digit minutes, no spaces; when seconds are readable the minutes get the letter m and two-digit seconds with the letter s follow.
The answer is 7h27
